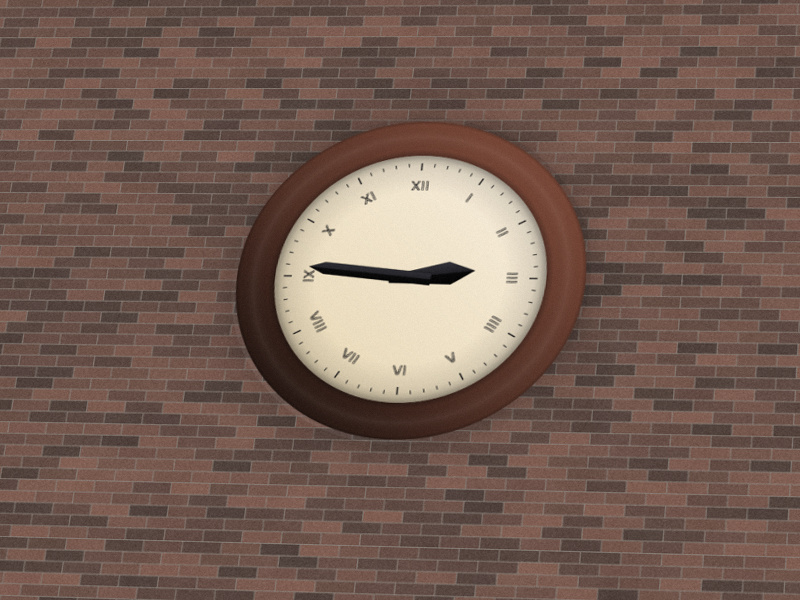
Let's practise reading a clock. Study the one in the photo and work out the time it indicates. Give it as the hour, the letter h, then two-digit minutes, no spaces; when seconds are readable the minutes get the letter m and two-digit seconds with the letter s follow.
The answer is 2h46
